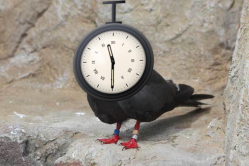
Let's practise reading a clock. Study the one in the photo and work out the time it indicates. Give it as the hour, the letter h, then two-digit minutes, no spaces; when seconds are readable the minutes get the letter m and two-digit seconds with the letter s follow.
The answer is 11h30
